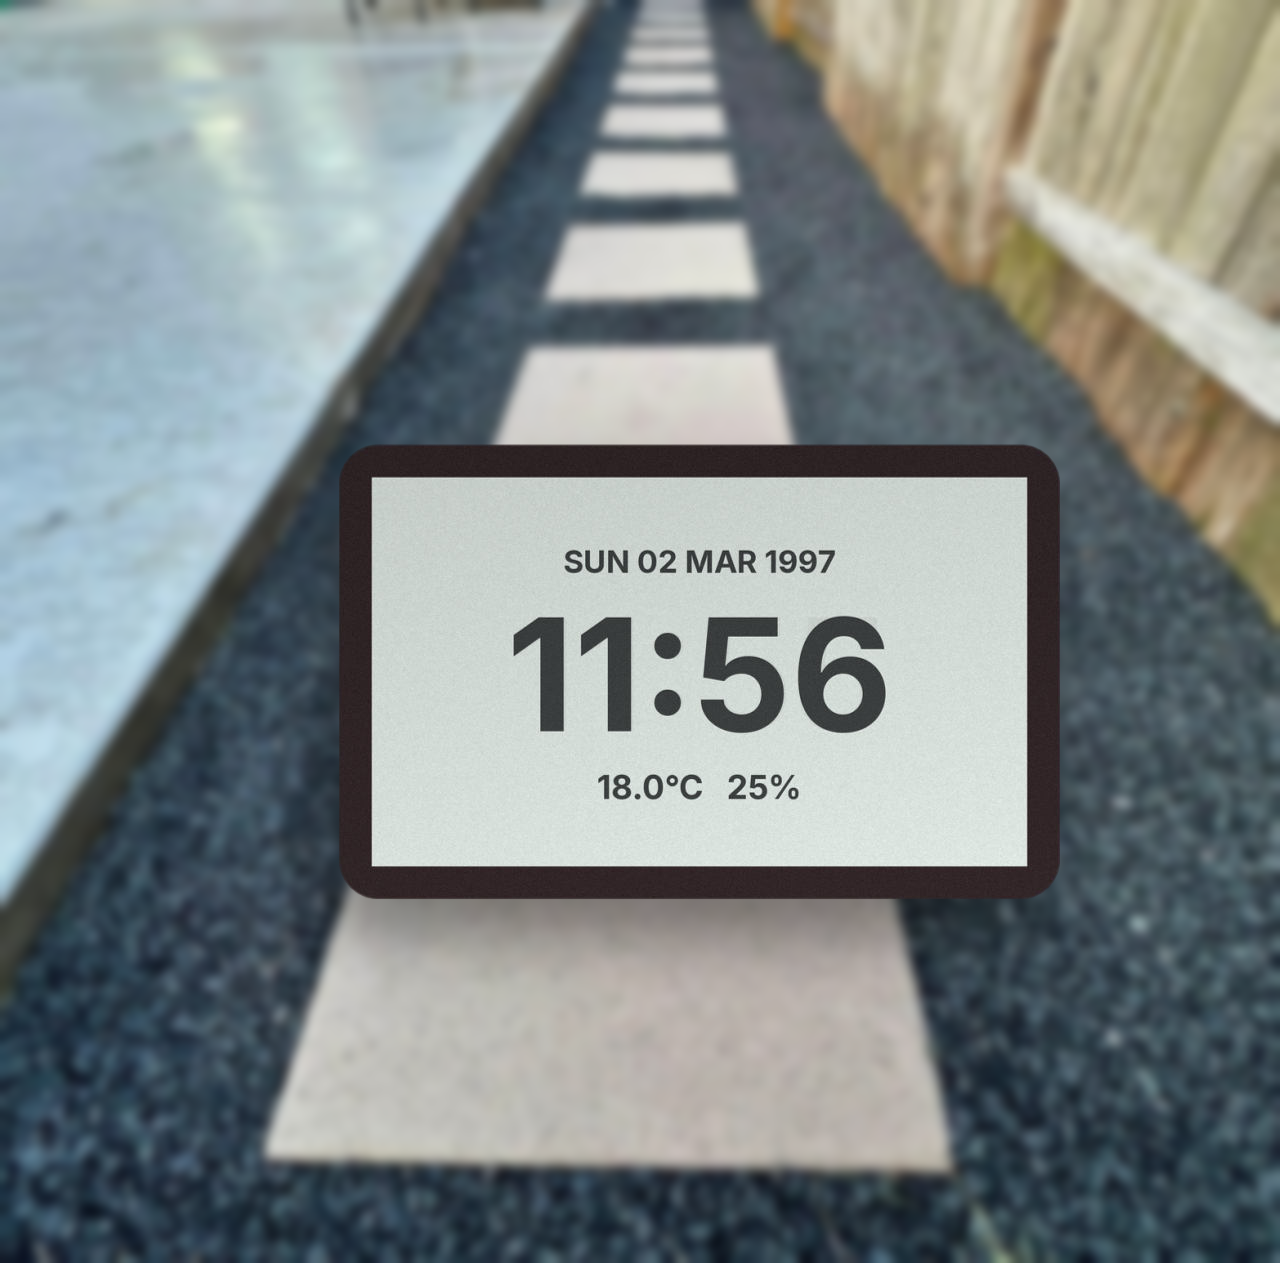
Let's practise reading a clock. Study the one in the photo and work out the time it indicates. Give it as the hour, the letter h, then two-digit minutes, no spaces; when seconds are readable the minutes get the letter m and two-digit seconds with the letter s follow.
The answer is 11h56
